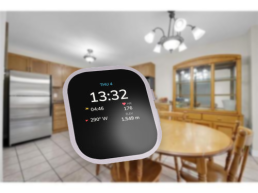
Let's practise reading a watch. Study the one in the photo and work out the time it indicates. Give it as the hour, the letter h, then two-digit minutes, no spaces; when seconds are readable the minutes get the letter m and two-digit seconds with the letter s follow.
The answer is 13h32
